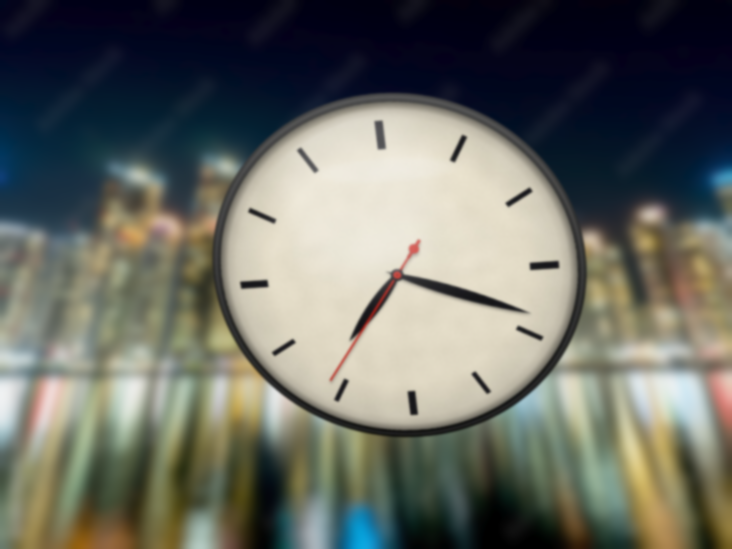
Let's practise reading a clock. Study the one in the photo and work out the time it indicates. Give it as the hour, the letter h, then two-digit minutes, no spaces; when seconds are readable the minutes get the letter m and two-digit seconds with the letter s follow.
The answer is 7h18m36s
